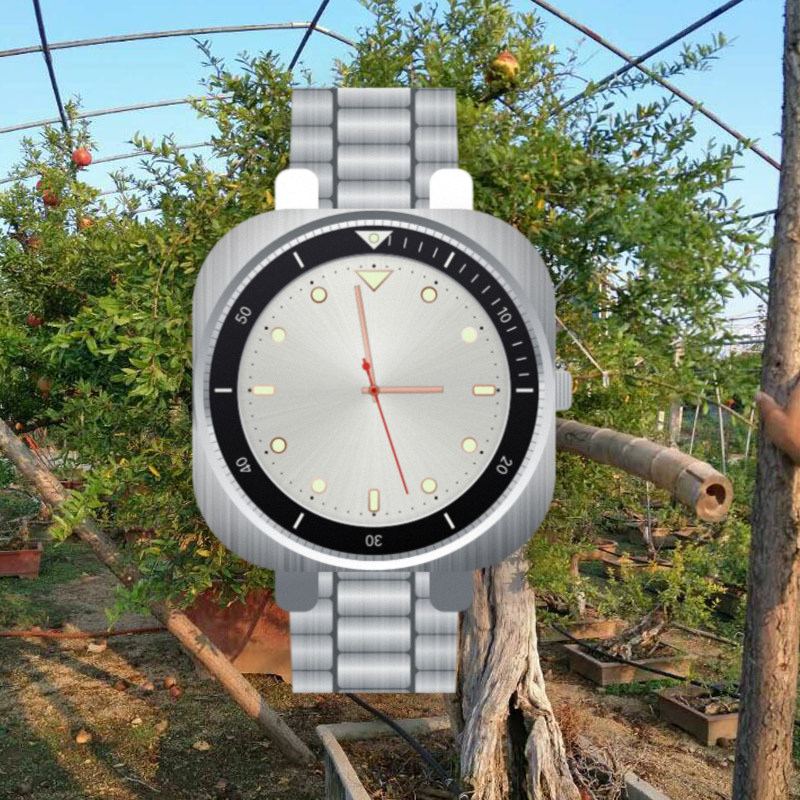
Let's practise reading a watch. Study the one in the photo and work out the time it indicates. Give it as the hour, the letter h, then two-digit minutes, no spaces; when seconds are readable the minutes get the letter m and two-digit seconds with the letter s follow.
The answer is 2h58m27s
